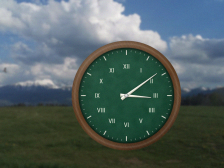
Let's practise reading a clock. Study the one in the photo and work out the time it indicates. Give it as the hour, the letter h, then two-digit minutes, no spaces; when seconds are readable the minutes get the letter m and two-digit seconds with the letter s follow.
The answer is 3h09
